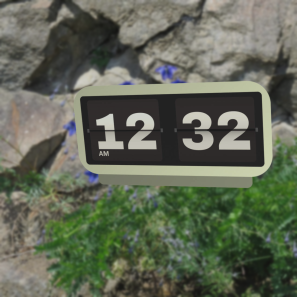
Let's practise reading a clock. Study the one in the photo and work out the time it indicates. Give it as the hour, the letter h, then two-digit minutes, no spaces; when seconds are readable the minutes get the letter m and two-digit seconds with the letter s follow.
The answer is 12h32
